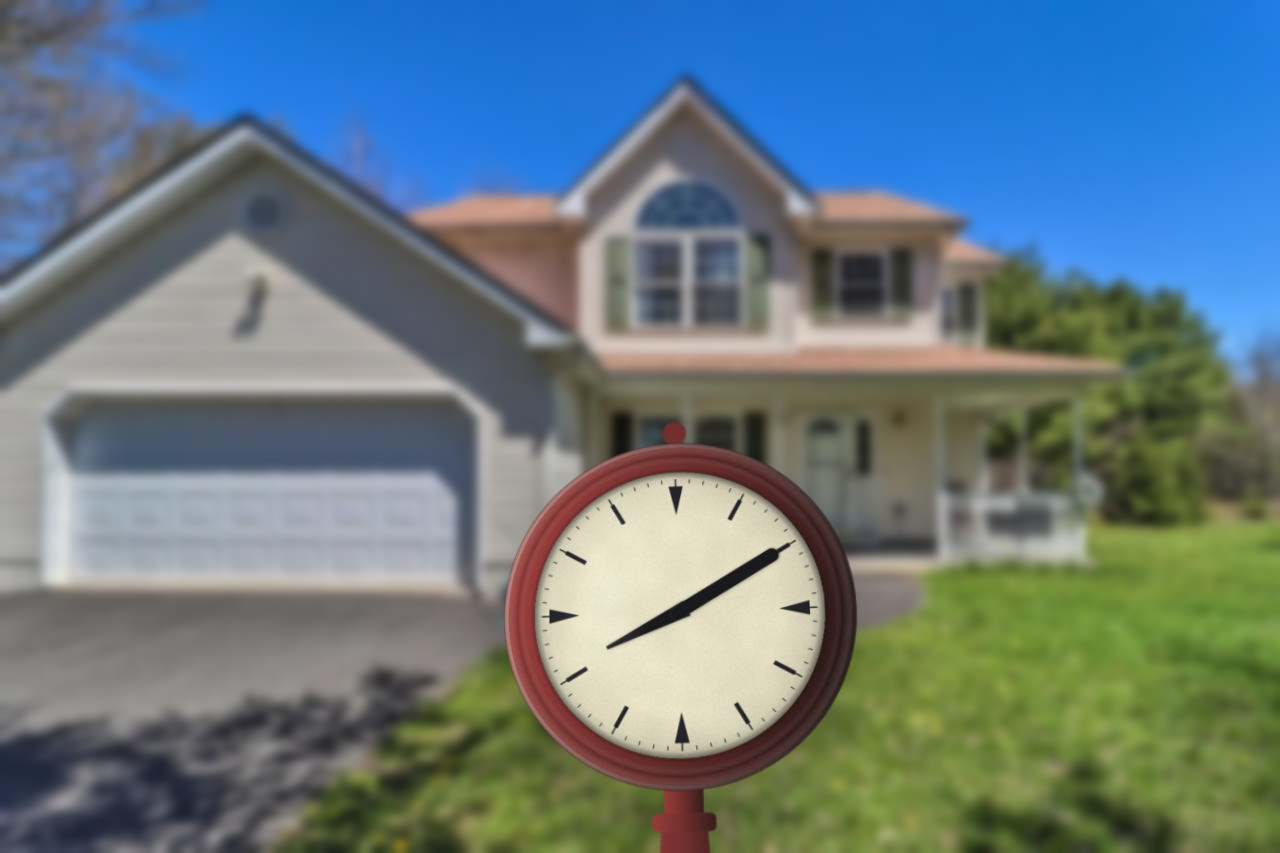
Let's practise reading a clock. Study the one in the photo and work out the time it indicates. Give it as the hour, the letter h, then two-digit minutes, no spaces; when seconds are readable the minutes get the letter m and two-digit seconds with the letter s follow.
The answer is 8h10
